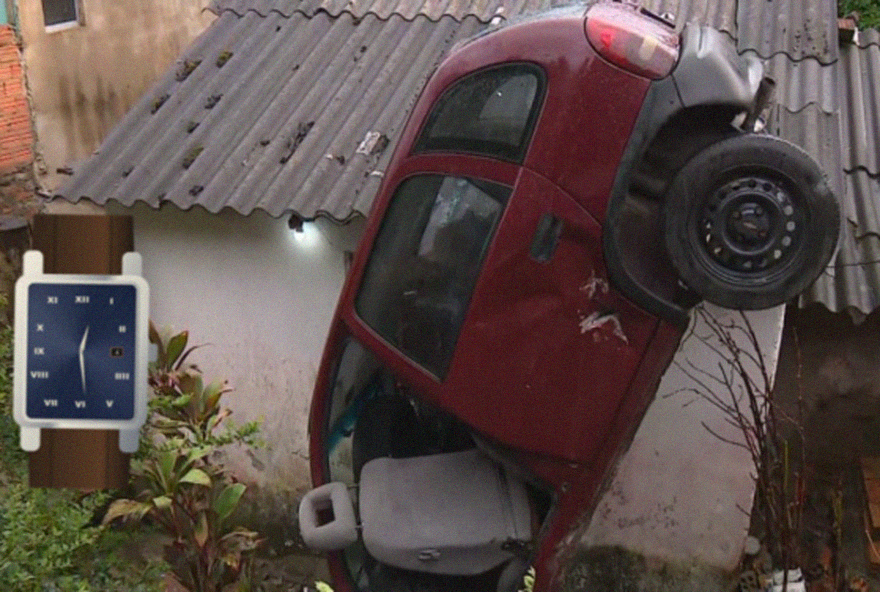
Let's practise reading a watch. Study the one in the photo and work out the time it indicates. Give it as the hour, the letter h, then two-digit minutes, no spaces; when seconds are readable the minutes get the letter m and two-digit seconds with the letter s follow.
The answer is 12h29
